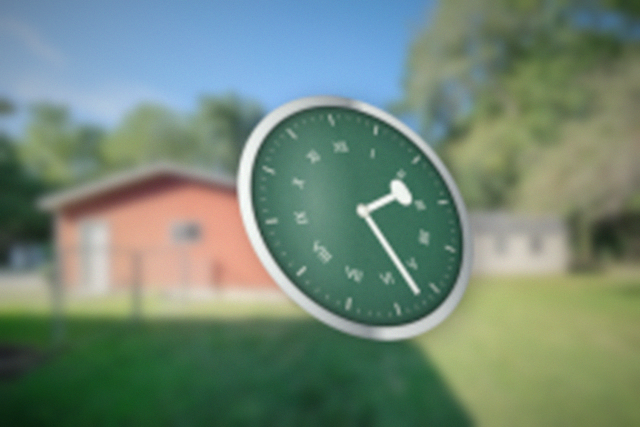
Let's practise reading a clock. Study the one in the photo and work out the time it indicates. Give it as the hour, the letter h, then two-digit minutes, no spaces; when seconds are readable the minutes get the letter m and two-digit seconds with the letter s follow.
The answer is 2h27
